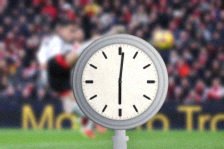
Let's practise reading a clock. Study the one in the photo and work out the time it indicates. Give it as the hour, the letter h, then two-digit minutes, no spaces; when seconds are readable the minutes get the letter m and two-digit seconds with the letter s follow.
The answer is 6h01
